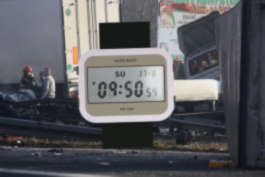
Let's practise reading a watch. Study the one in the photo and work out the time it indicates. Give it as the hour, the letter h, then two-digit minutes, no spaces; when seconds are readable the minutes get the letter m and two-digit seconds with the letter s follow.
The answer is 9h50m59s
